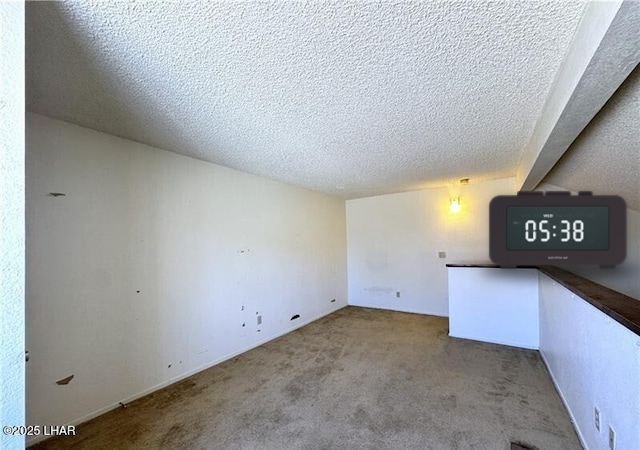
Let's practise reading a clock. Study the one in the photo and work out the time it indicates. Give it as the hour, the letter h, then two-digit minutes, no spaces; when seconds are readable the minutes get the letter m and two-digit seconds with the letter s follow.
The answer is 5h38
